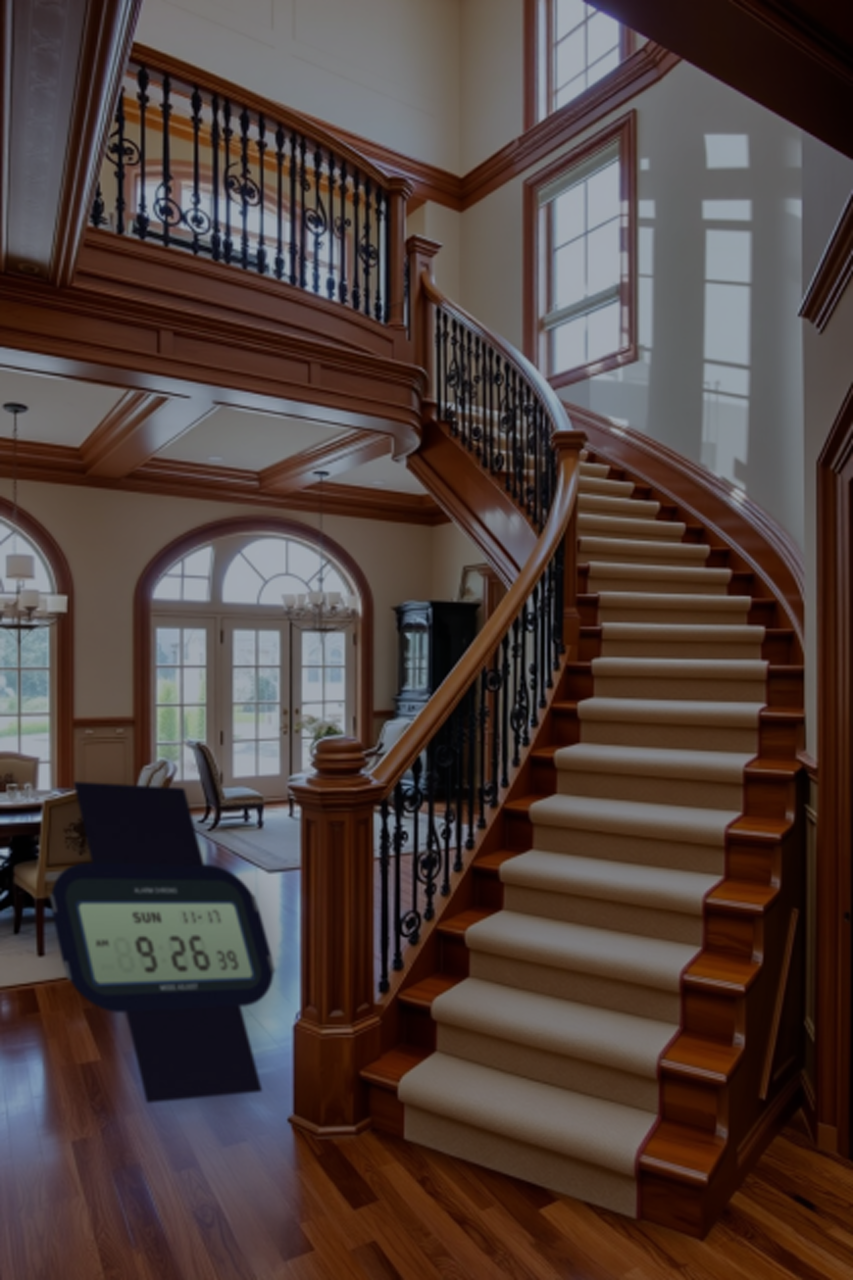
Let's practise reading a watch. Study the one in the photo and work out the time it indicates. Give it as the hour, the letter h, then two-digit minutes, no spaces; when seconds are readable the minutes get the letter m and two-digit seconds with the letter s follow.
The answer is 9h26m39s
